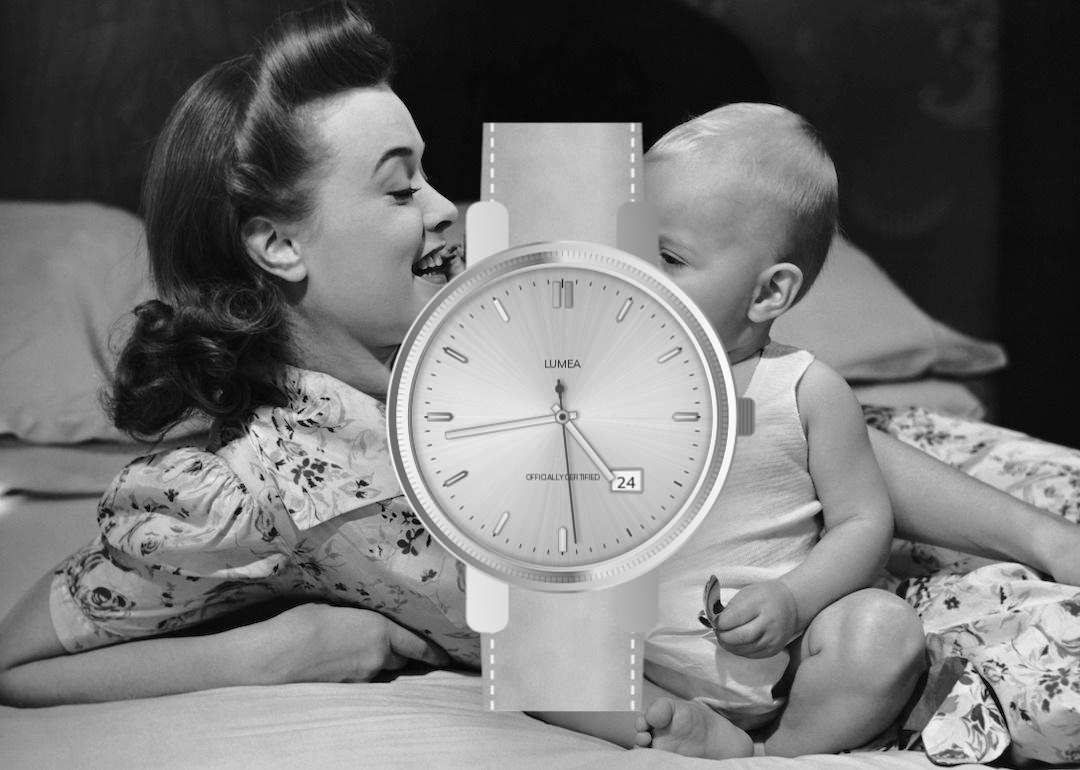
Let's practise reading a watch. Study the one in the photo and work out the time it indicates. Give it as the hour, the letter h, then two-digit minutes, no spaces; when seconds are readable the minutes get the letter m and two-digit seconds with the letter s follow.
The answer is 4h43m29s
